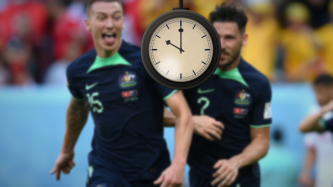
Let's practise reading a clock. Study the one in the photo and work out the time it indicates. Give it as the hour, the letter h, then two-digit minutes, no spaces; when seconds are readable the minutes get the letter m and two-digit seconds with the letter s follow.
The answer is 10h00
